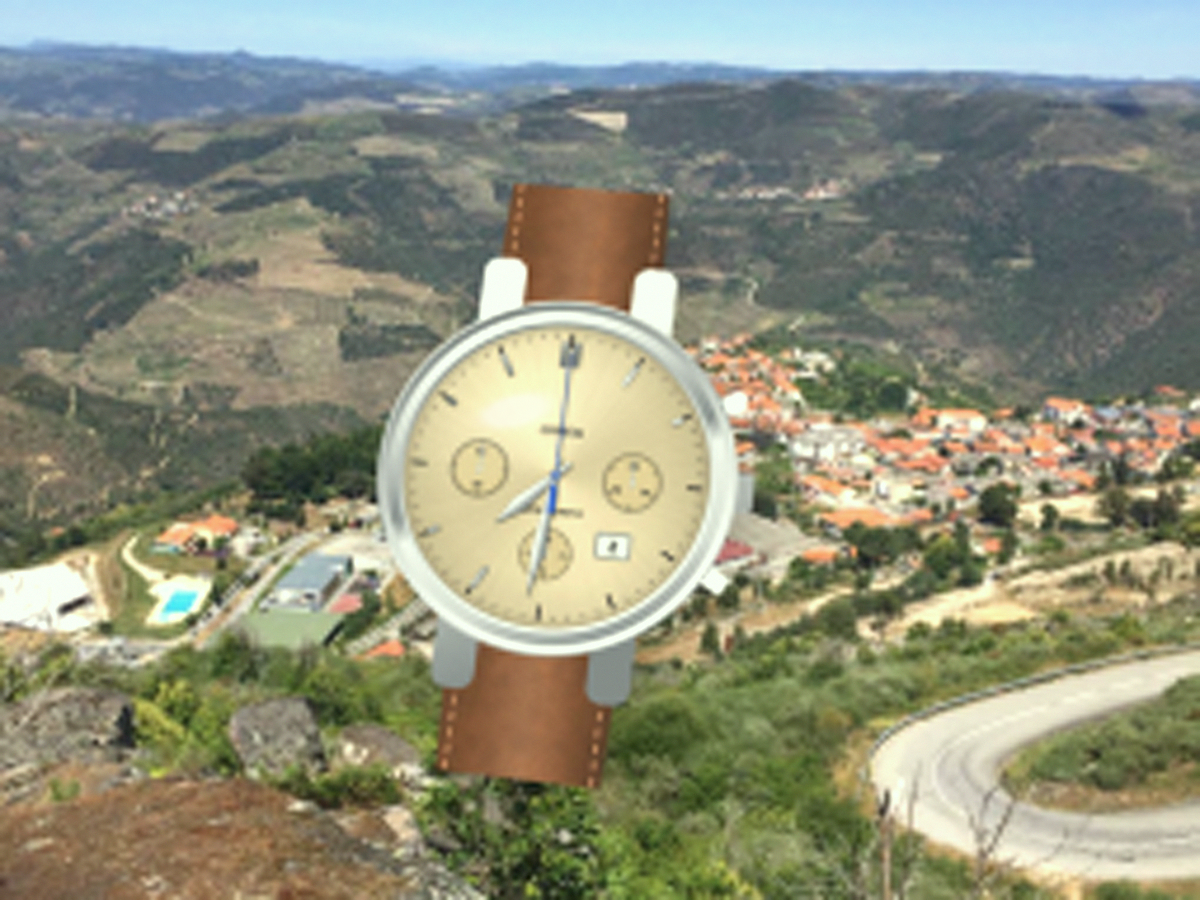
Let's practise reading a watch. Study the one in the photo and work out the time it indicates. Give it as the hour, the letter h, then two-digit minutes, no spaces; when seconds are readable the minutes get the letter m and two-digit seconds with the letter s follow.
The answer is 7h31
